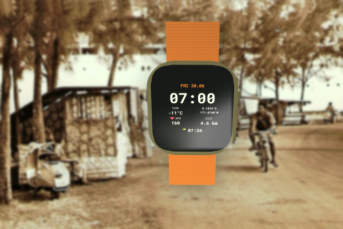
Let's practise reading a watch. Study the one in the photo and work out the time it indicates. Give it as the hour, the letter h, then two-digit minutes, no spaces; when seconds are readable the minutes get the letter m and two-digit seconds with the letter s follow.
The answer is 7h00
